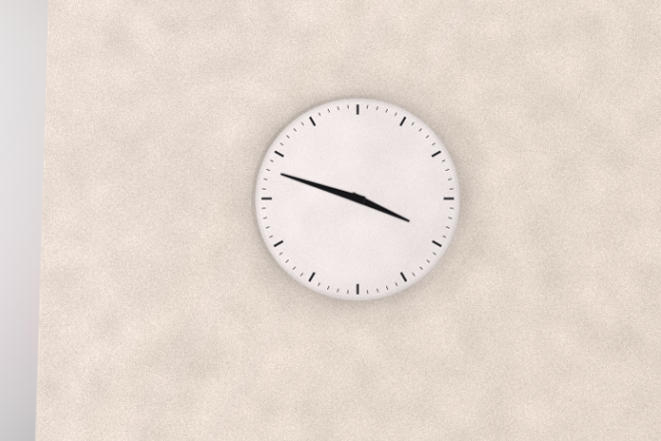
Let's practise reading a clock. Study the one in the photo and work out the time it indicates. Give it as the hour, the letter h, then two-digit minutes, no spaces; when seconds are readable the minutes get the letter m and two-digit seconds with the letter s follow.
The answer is 3h48
